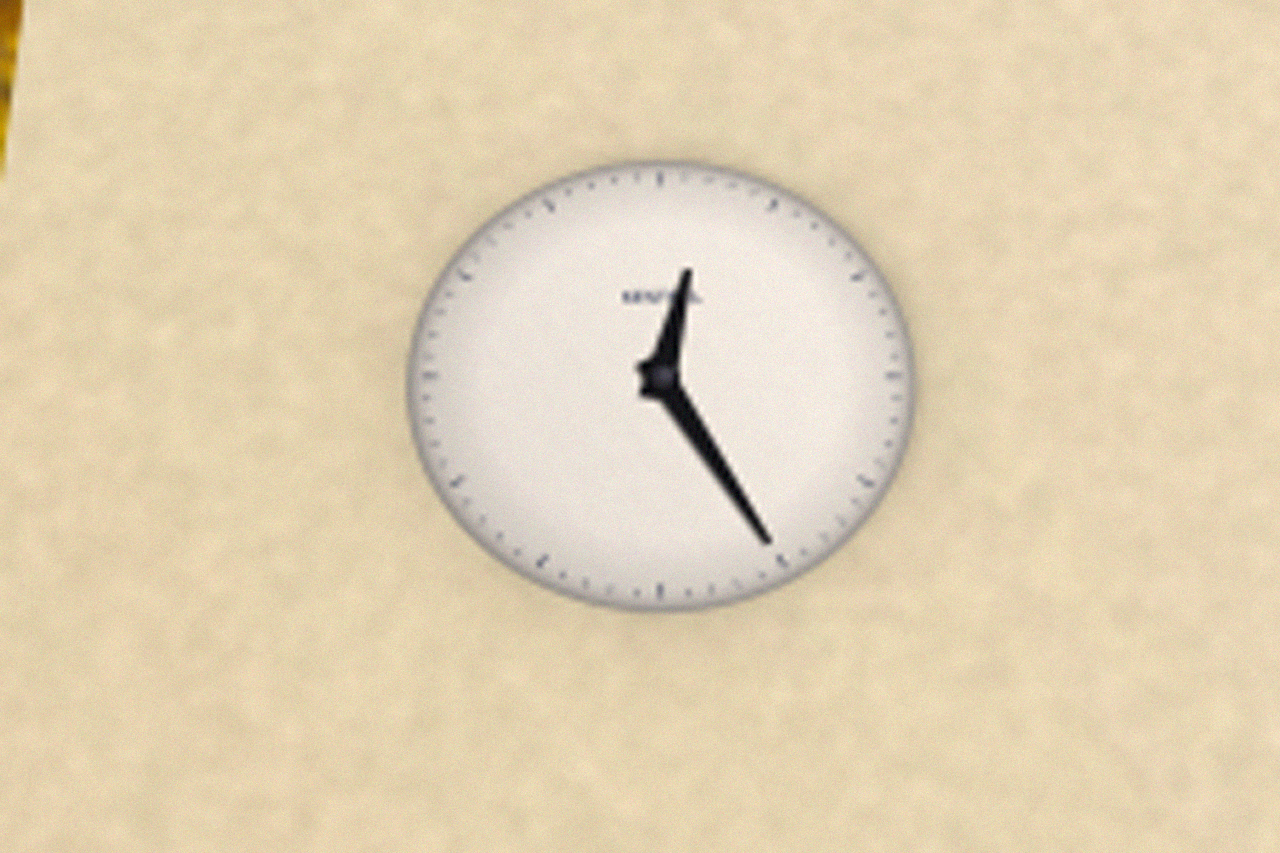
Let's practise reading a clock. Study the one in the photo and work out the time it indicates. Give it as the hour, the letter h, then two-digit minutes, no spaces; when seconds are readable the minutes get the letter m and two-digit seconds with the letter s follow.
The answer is 12h25
